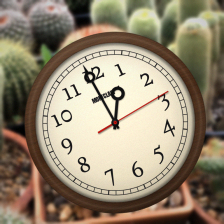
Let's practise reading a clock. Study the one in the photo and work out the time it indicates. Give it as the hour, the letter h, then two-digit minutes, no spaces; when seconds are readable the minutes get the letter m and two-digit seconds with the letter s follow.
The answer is 12h59m14s
